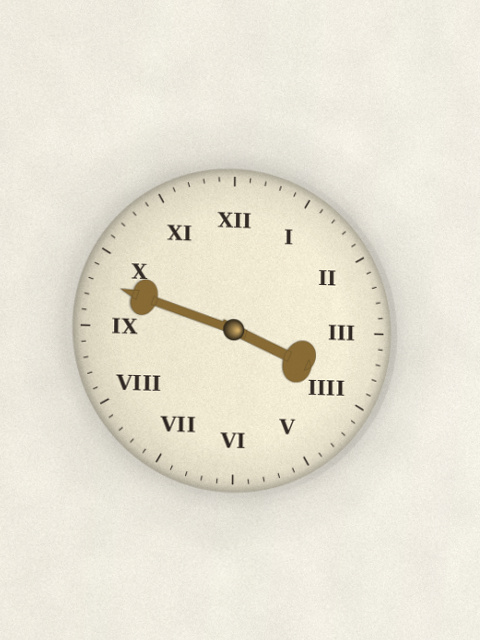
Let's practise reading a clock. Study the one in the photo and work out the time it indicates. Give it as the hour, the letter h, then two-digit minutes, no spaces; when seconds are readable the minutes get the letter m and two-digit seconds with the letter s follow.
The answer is 3h48
